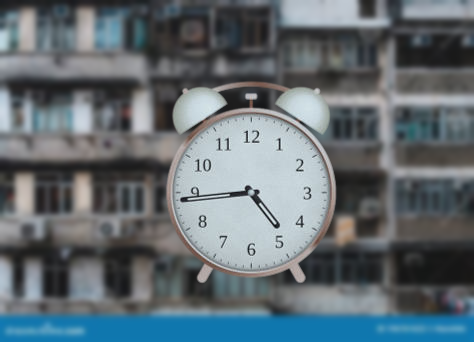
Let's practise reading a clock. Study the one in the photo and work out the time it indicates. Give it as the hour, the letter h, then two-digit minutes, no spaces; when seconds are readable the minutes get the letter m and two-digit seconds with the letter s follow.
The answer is 4h44
